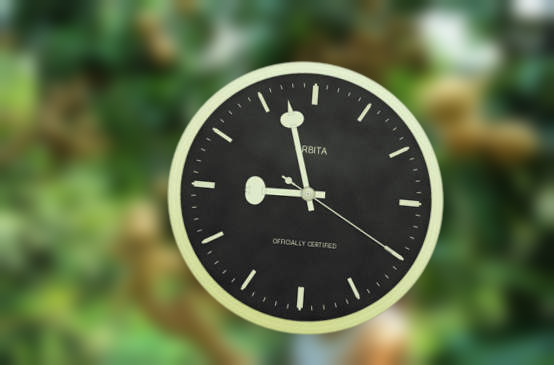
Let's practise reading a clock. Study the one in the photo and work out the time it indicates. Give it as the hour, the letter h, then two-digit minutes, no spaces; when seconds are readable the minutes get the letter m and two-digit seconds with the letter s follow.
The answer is 8h57m20s
